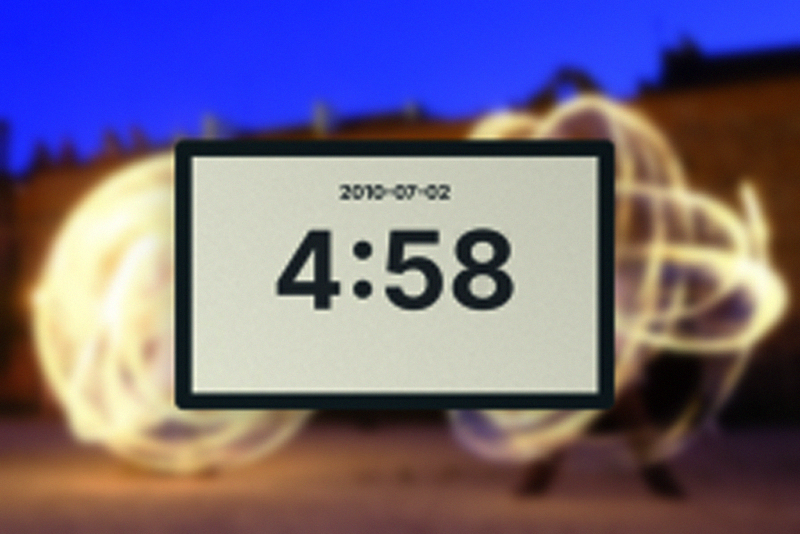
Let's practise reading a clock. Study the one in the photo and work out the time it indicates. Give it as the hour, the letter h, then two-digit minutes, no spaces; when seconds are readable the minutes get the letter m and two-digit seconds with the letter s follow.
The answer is 4h58
